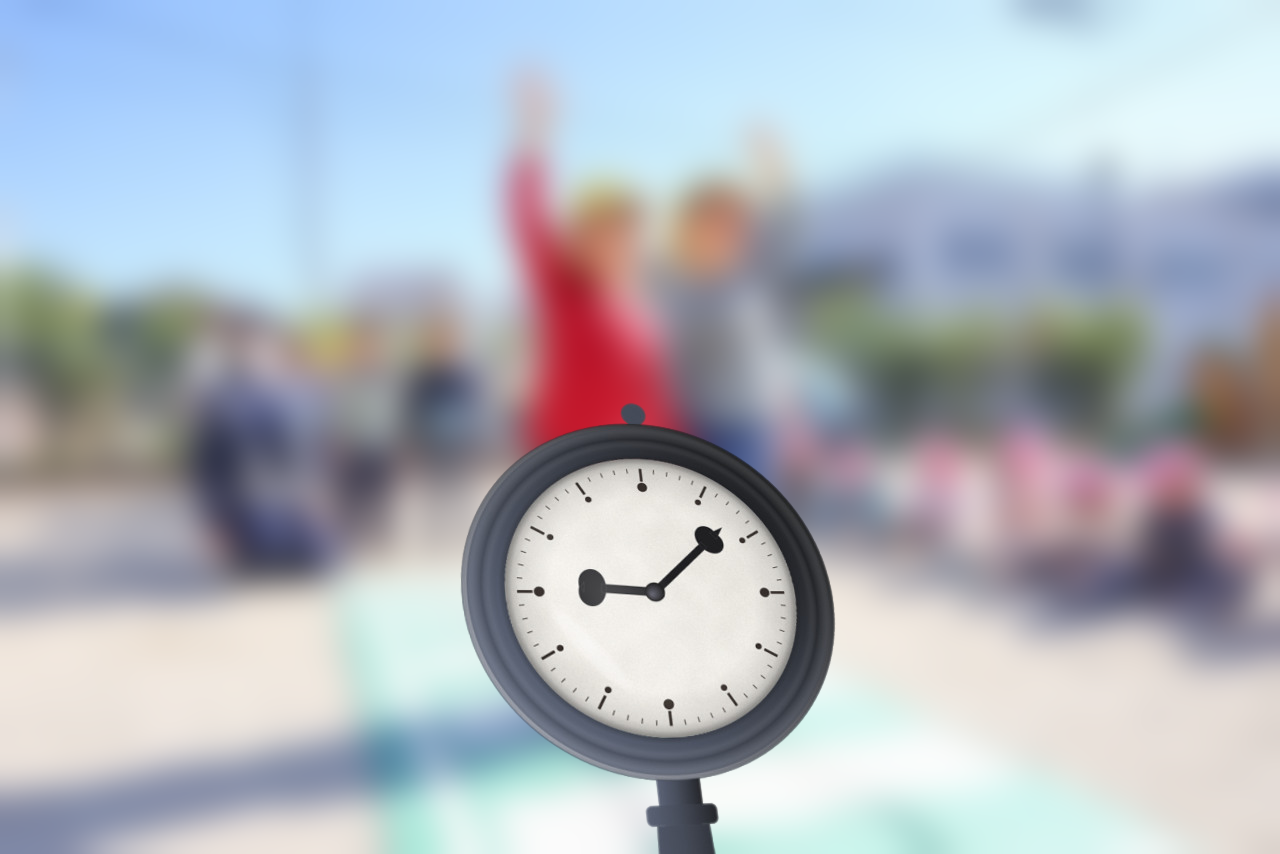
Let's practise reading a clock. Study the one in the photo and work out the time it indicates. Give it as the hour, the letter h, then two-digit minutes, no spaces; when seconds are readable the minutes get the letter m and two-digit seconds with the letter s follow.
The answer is 9h08
